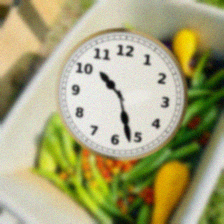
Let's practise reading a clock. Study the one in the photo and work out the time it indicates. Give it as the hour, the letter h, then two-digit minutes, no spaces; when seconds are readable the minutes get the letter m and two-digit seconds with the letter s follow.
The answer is 10h27
